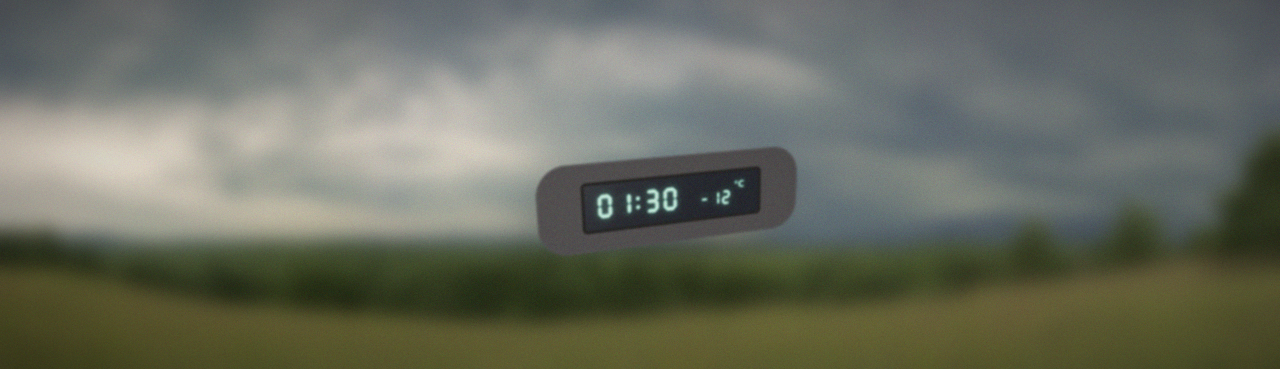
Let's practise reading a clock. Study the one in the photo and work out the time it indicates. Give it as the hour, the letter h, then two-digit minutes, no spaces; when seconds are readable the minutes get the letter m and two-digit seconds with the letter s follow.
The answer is 1h30
